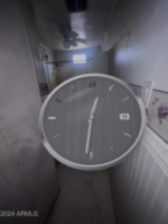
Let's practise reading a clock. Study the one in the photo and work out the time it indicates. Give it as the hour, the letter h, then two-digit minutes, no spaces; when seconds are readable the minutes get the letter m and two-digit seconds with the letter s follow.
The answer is 12h31
